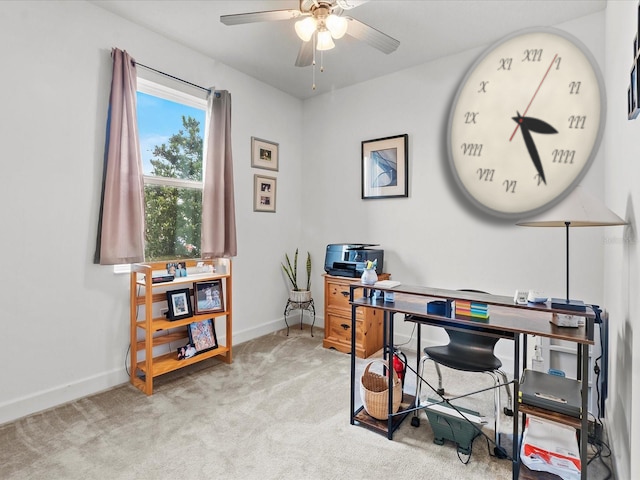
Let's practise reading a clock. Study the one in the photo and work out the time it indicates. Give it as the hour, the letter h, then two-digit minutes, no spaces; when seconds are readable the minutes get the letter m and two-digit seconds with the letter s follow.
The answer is 3h24m04s
